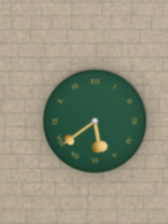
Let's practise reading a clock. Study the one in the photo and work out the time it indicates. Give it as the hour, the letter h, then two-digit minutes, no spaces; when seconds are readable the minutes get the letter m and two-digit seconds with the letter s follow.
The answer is 5h39
